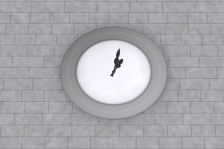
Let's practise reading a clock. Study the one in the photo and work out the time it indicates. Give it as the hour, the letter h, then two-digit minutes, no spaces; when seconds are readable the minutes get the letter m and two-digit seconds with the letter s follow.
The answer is 1h02
